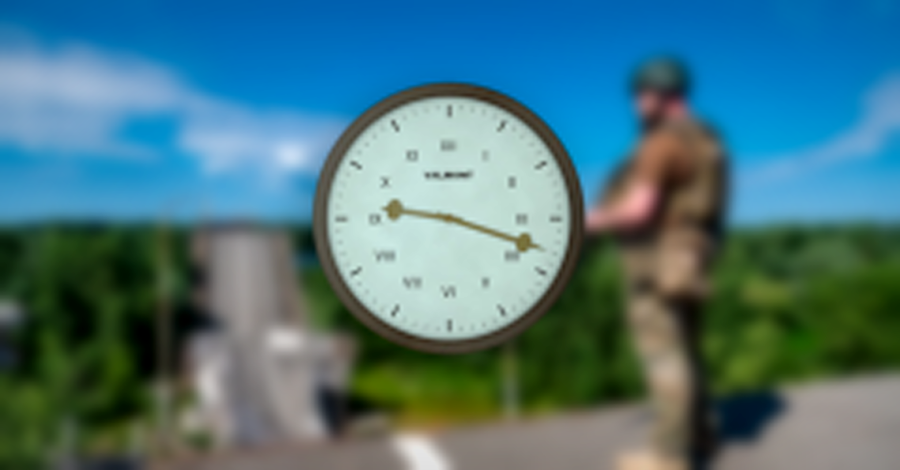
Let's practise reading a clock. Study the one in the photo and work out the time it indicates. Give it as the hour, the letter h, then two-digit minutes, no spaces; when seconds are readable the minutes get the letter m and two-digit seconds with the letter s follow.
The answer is 9h18
